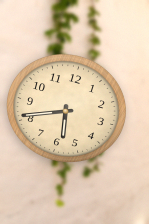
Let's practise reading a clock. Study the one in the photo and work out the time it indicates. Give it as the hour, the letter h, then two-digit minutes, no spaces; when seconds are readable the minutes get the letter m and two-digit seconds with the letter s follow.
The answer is 5h41
